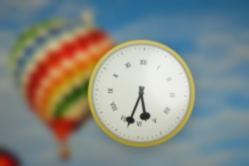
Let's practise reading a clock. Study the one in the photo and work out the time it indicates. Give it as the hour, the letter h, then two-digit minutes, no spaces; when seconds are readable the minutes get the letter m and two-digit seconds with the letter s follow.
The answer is 5h33
